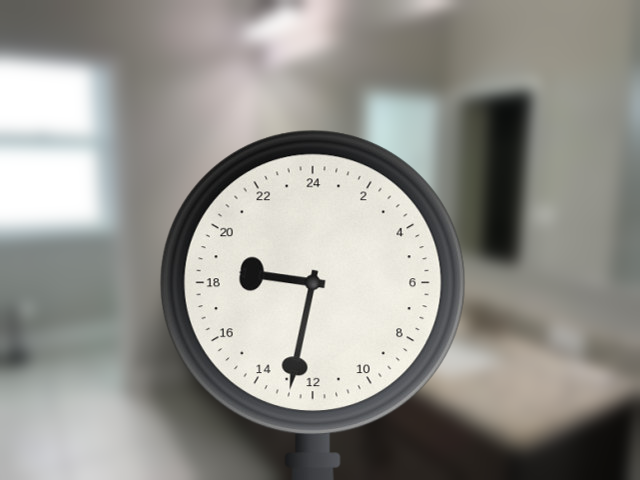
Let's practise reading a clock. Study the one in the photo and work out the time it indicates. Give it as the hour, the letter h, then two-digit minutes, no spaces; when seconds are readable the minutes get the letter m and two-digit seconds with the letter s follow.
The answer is 18h32
